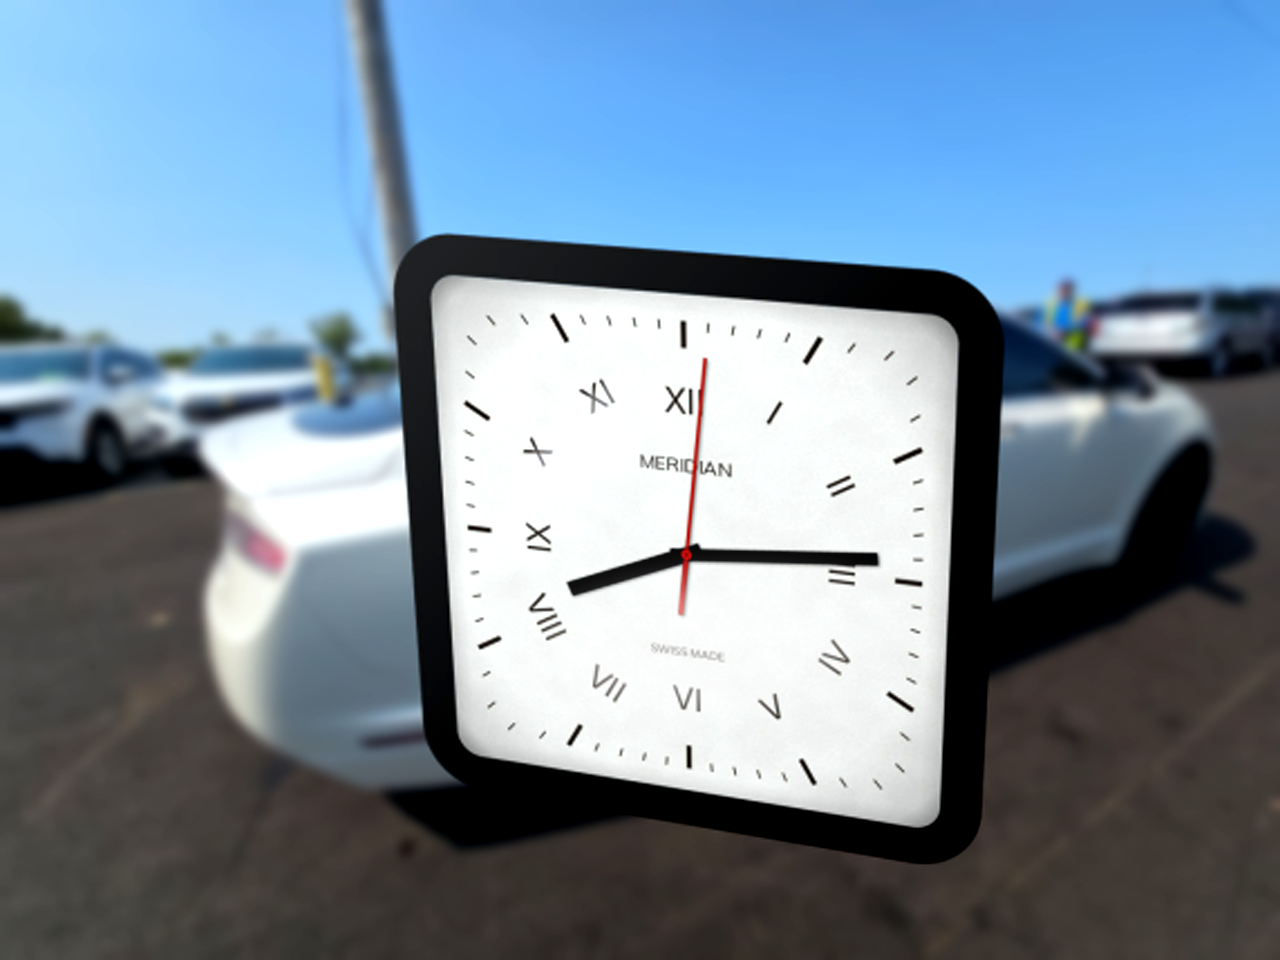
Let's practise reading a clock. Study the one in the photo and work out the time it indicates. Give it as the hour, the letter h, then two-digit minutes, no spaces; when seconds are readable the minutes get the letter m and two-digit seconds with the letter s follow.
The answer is 8h14m01s
